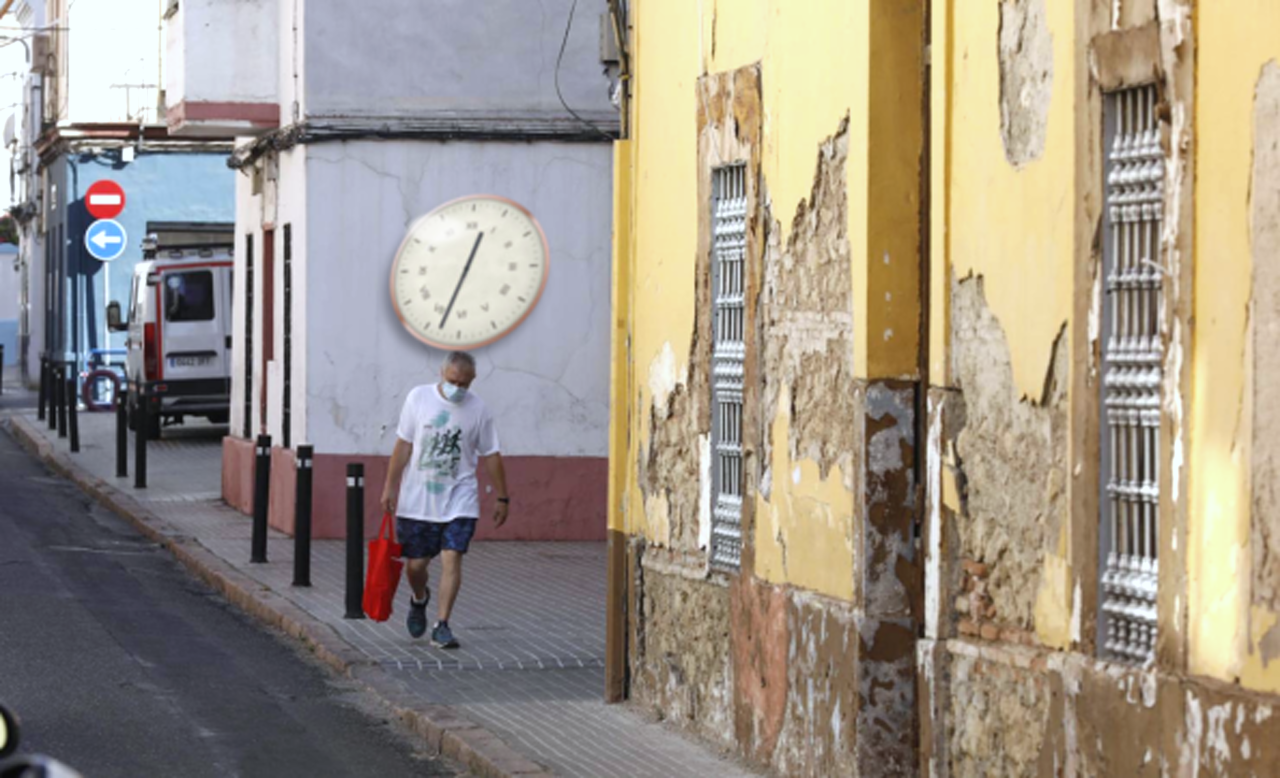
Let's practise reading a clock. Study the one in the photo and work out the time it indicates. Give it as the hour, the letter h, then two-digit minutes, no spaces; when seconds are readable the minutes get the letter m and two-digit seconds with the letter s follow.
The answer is 12h33
